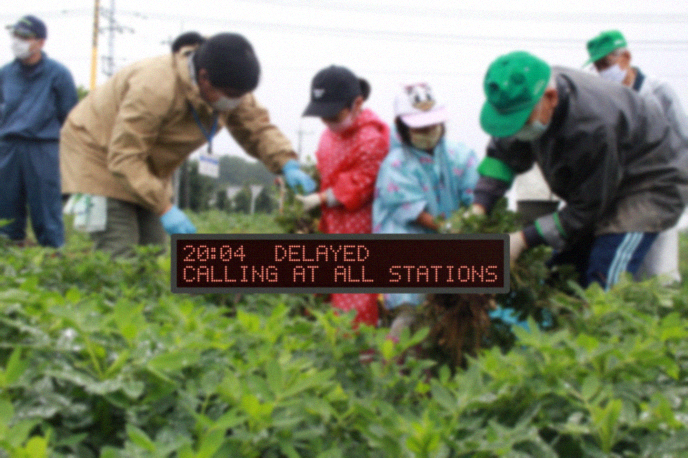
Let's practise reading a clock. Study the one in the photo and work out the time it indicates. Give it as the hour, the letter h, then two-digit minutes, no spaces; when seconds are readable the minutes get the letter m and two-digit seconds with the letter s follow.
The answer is 20h04
